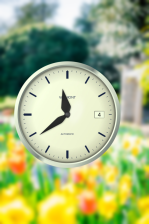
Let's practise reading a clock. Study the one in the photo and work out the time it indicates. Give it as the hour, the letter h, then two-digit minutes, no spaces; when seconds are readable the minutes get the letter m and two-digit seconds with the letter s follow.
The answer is 11h39
